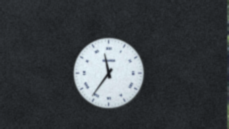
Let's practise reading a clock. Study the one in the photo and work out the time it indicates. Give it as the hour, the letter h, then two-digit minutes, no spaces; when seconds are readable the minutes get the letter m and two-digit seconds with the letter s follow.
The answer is 11h36
